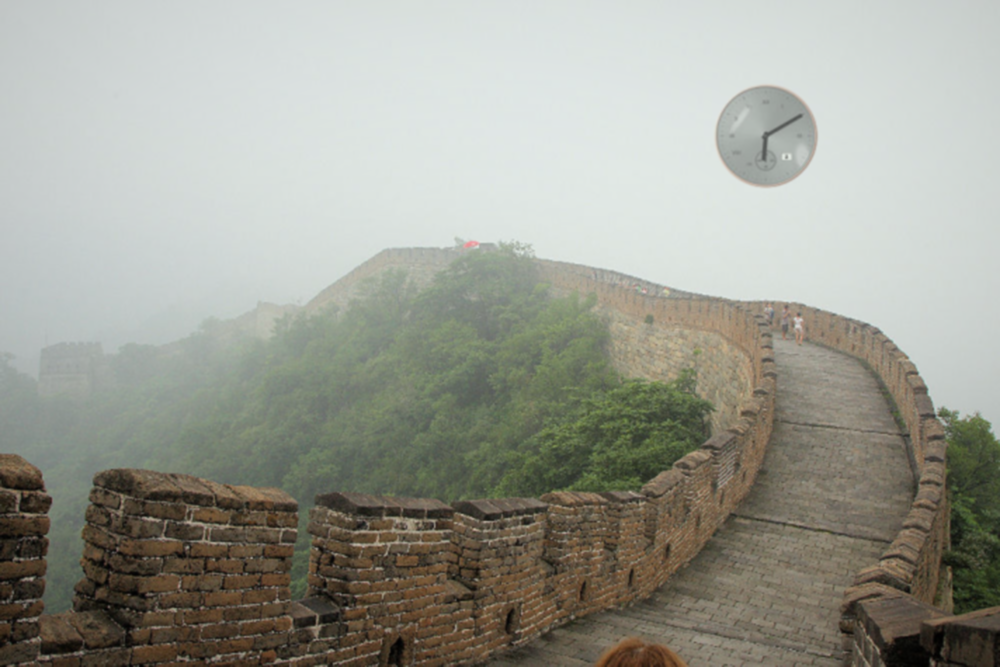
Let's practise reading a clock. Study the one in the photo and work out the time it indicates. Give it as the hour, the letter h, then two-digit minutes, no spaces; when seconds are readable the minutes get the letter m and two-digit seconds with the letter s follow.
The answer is 6h10
